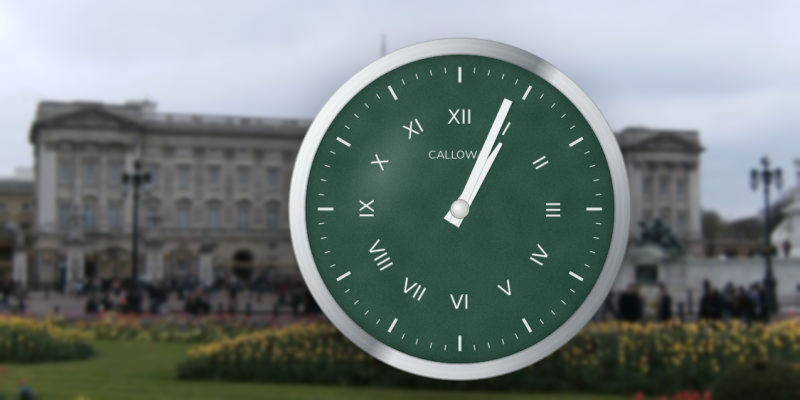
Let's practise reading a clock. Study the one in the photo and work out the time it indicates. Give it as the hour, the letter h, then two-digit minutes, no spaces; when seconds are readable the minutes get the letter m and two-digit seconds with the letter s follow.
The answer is 1h04
